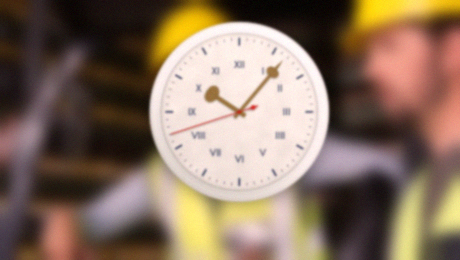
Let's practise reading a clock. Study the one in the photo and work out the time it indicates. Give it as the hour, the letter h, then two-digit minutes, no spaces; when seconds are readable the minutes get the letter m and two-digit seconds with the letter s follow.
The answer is 10h06m42s
